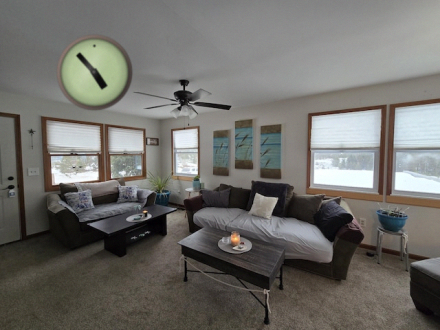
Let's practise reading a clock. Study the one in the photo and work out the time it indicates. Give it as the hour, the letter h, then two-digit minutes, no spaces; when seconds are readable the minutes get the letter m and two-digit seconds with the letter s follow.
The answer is 4h53
